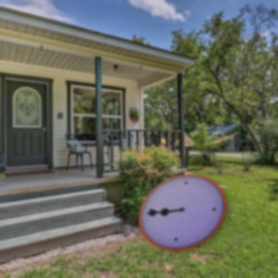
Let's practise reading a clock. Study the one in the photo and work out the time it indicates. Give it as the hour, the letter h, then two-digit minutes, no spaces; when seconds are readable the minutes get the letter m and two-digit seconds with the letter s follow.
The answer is 8h44
